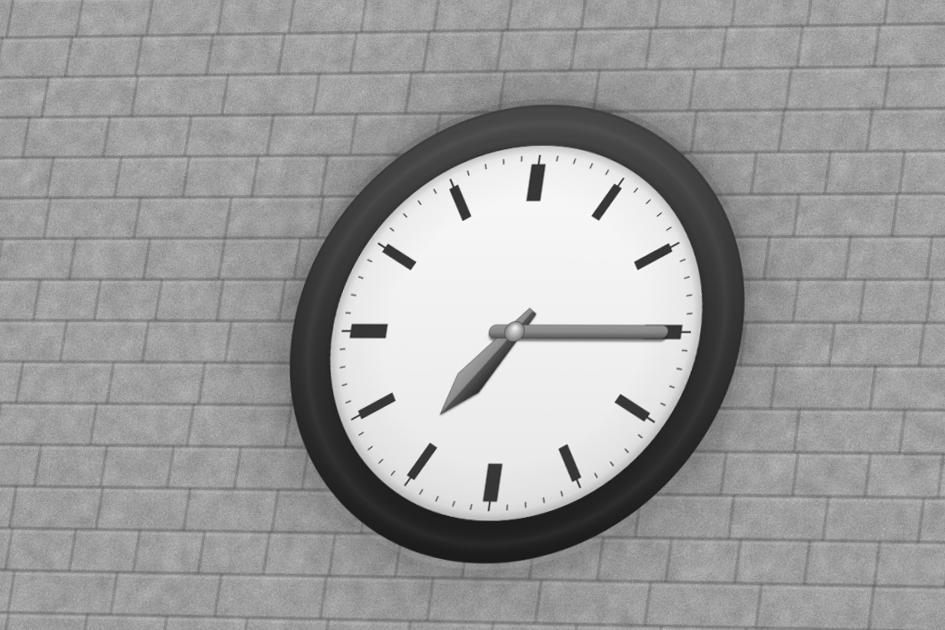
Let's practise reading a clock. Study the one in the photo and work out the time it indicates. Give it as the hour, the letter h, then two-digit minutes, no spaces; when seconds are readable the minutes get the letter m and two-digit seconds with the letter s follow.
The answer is 7h15
